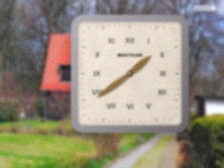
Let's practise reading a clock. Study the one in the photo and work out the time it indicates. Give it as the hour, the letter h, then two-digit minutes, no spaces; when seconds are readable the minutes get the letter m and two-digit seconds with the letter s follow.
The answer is 1h39
